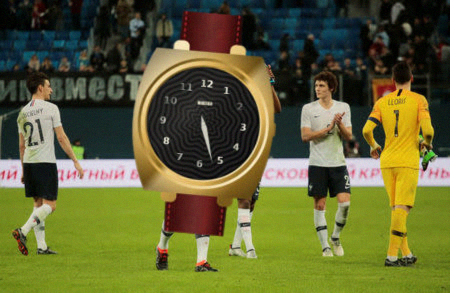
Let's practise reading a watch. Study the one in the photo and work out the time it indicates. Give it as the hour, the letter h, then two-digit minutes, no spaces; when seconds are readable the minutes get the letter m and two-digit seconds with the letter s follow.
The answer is 5h27
